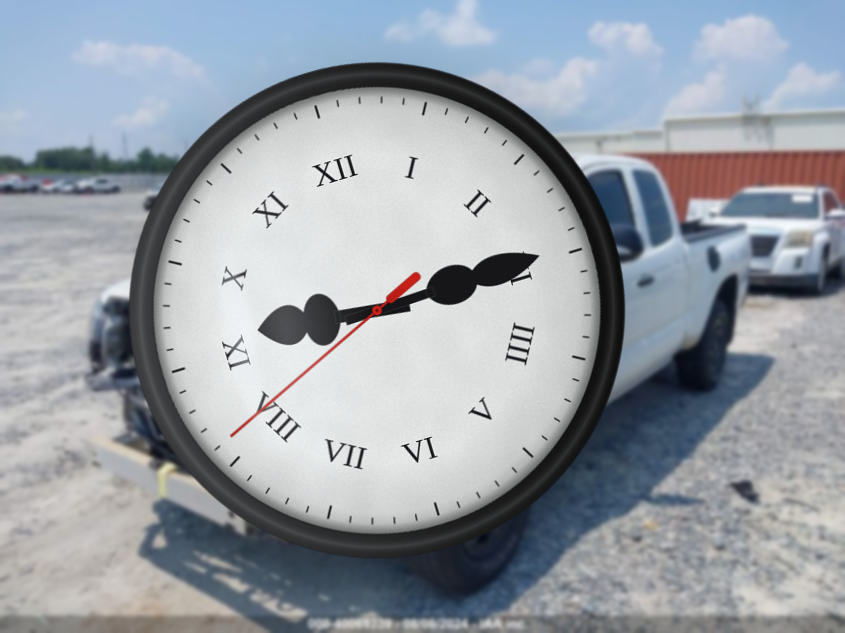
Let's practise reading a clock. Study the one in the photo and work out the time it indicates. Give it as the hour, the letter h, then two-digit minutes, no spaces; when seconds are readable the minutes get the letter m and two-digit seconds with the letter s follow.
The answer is 9h14m41s
